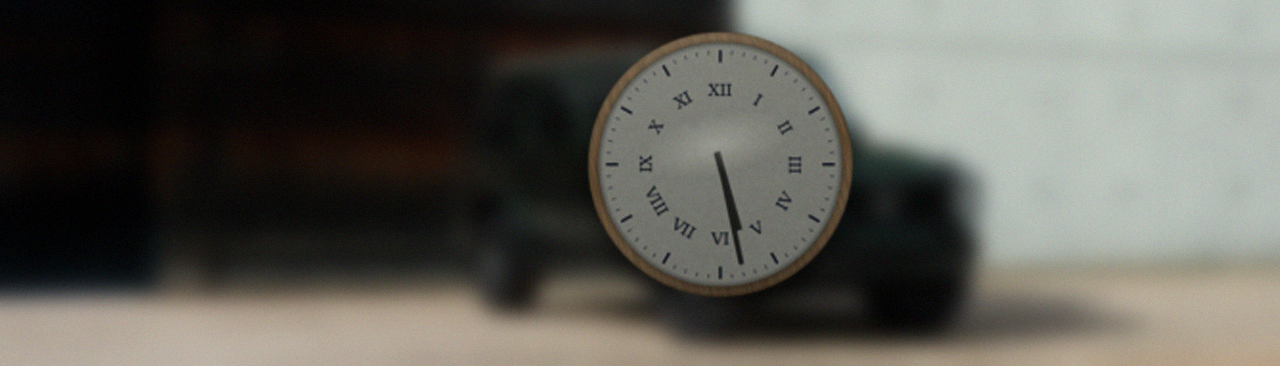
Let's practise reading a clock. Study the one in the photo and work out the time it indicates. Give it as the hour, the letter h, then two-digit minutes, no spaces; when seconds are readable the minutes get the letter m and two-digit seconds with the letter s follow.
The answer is 5h28
